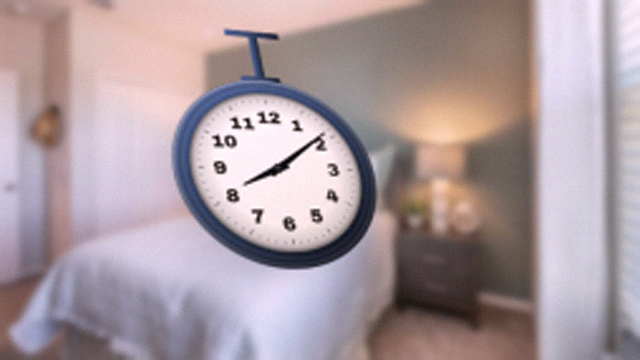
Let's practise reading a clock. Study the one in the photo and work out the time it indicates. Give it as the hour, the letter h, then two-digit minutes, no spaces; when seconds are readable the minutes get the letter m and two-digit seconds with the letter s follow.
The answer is 8h09
